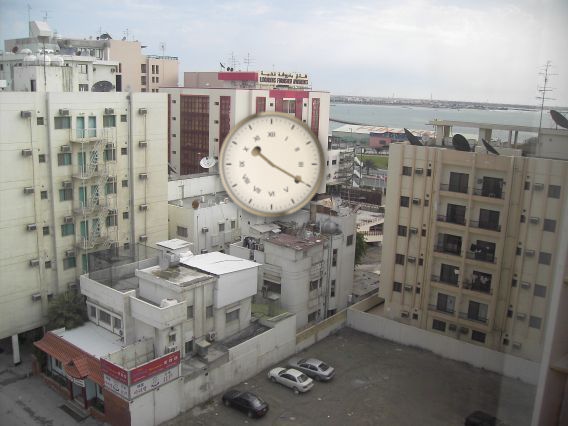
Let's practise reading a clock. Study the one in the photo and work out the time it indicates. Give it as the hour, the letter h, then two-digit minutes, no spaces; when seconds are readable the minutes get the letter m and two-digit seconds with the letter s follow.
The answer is 10h20
